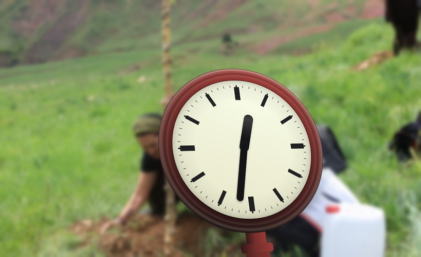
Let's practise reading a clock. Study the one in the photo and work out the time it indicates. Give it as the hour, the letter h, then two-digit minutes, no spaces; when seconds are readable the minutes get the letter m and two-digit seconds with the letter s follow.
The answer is 12h32
